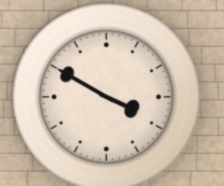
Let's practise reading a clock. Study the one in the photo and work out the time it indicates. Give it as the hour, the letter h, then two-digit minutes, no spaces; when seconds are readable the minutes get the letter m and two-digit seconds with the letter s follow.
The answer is 3h50
